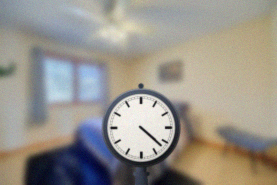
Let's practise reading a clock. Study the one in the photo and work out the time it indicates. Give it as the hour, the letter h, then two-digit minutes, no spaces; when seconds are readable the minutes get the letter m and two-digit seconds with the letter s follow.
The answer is 4h22
